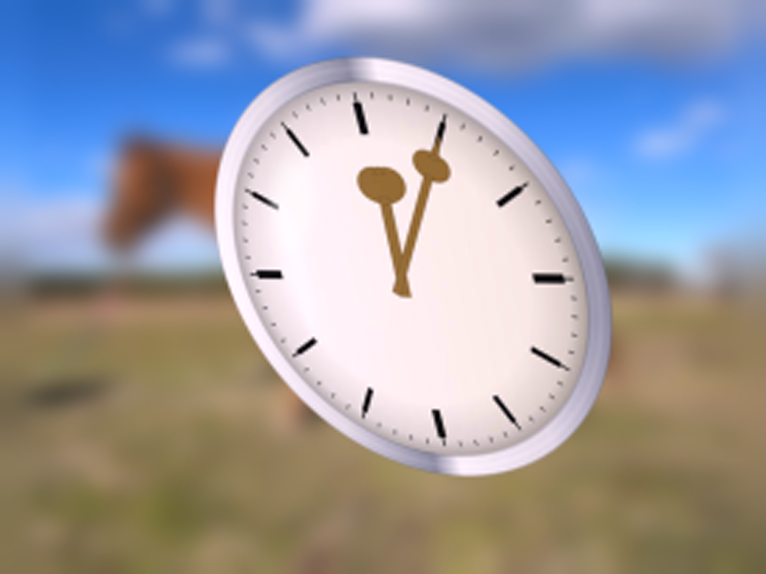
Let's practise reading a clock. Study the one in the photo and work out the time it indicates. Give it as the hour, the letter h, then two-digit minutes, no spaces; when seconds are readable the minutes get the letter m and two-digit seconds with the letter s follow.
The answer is 12h05
